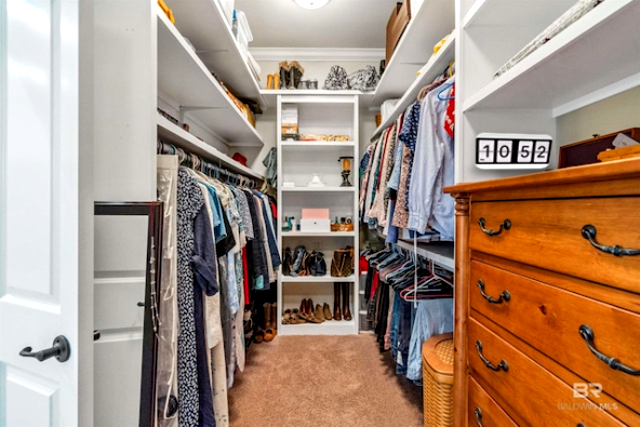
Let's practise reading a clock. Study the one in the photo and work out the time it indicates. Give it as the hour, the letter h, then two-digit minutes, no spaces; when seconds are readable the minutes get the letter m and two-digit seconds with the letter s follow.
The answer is 10h52
